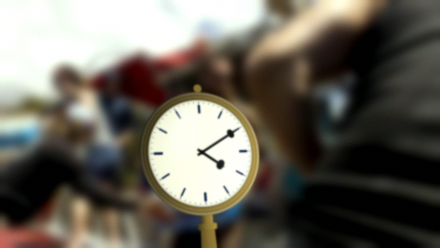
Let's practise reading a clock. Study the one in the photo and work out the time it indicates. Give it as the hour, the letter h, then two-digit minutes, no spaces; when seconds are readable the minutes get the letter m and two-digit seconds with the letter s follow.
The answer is 4h10
